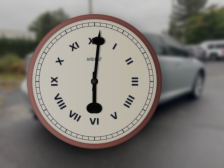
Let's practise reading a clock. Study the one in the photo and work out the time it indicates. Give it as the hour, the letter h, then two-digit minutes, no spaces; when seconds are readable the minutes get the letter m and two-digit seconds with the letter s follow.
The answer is 6h01
